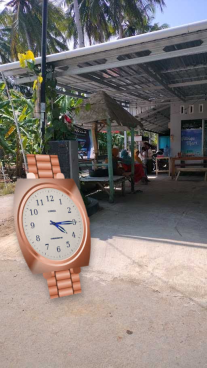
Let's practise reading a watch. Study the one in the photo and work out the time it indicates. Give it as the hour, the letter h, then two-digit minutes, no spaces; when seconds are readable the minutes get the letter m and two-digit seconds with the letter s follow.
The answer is 4h15
